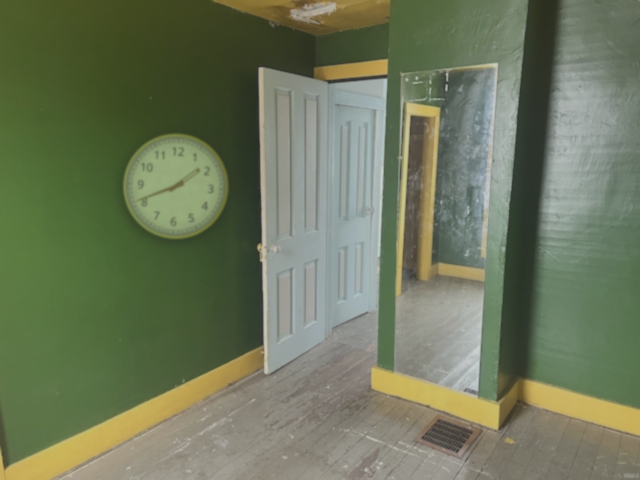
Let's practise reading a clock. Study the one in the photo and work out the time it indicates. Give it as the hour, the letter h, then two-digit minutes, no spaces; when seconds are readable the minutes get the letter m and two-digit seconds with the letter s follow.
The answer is 1h41
